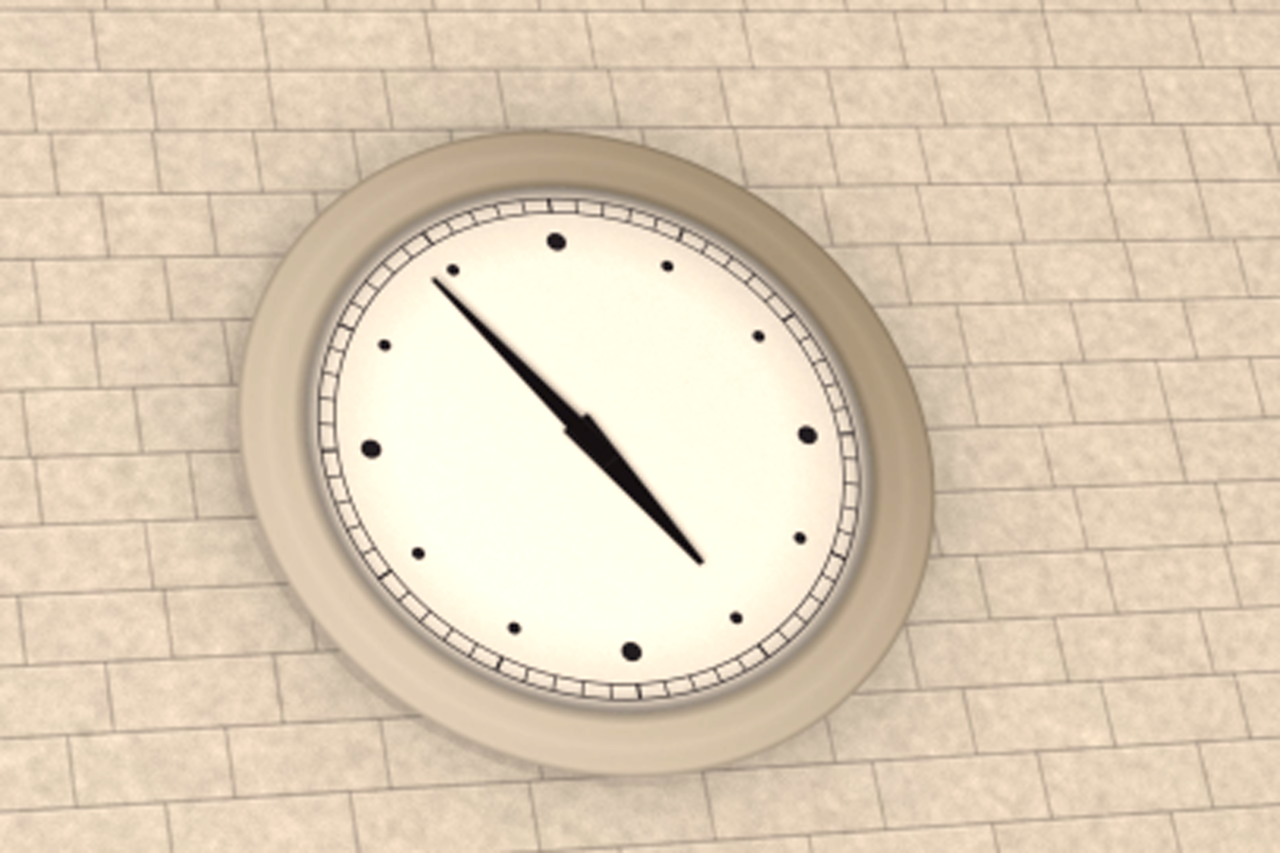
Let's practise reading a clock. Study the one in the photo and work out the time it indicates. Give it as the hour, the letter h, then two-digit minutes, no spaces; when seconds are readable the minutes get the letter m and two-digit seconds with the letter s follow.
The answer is 4h54
